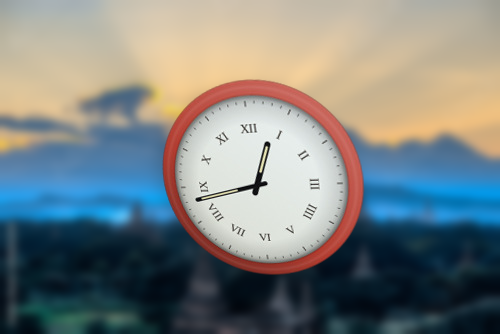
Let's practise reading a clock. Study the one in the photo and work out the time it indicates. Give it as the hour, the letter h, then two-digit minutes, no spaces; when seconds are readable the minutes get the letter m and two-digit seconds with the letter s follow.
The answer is 12h43
